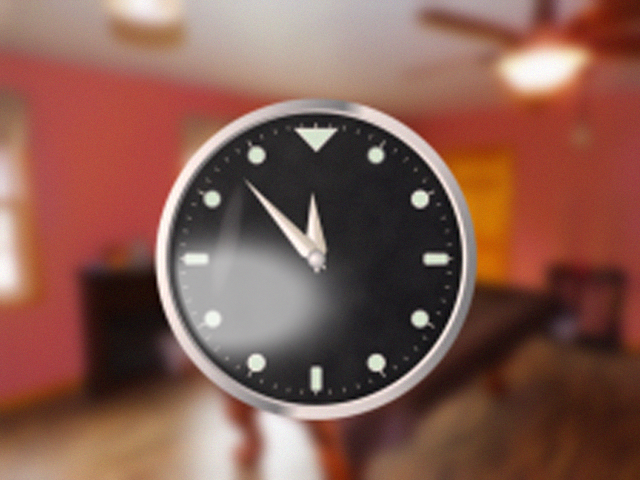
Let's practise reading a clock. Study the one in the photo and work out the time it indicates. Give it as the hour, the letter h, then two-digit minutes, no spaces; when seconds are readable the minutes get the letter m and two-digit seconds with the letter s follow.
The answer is 11h53
